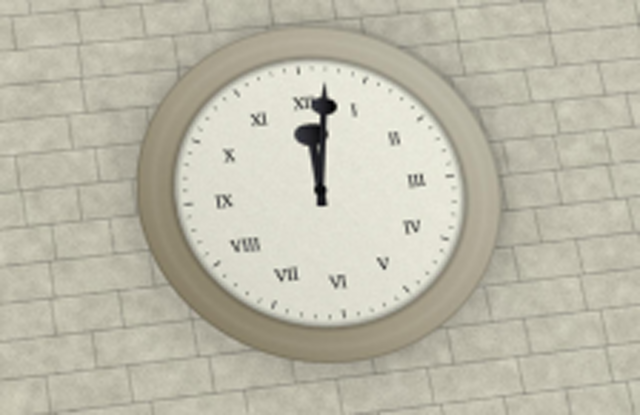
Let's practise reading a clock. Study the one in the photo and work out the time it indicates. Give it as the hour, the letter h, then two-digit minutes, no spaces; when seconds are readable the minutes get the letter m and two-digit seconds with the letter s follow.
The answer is 12h02
